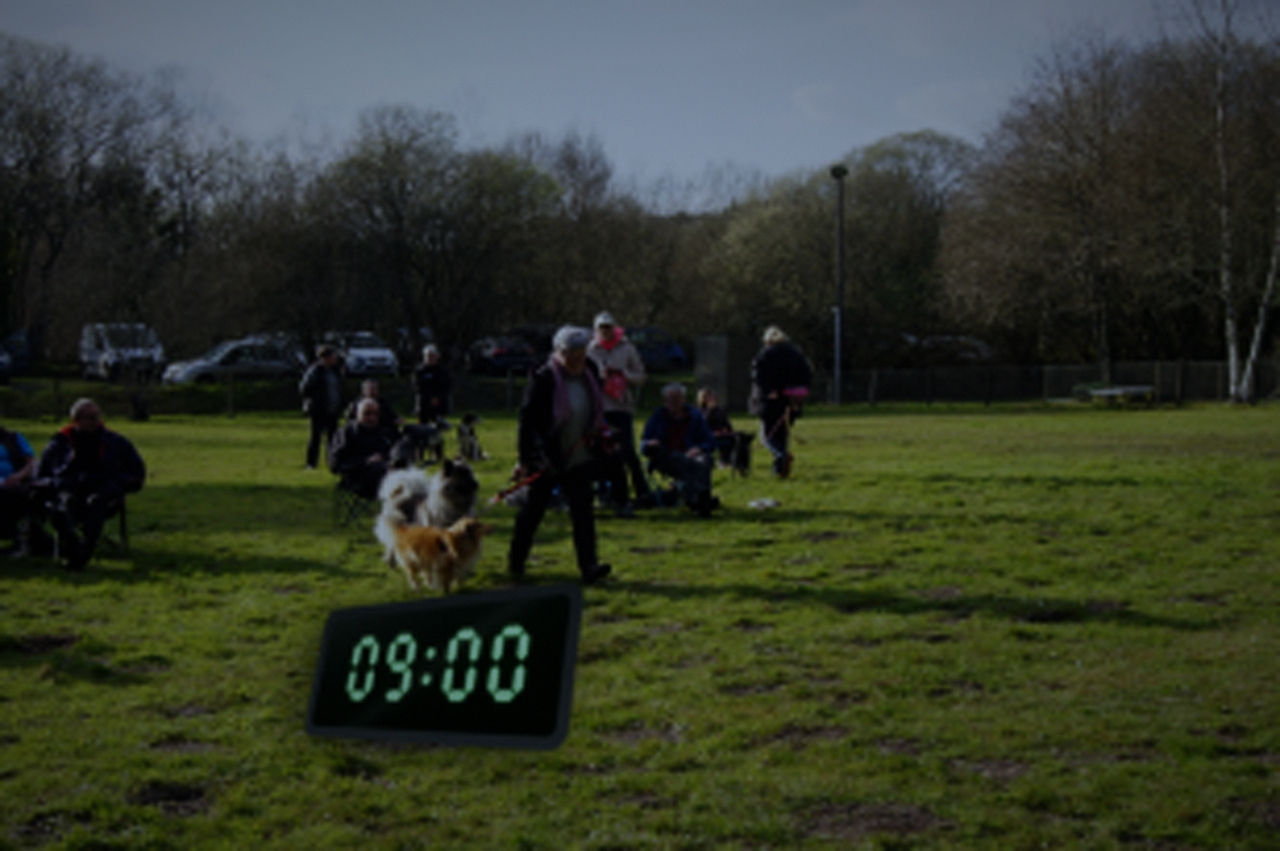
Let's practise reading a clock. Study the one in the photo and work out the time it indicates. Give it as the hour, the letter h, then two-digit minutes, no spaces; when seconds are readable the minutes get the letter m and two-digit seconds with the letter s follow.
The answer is 9h00
